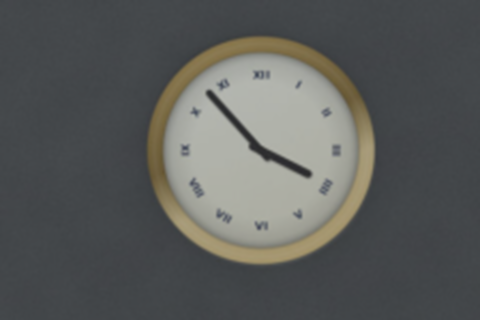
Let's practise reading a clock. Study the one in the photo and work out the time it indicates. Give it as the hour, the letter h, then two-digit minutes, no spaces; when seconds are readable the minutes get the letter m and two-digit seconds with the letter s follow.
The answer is 3h53
